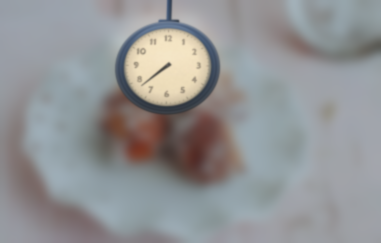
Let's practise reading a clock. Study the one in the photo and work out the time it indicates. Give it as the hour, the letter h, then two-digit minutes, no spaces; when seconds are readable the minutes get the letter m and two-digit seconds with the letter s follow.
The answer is 7h38
